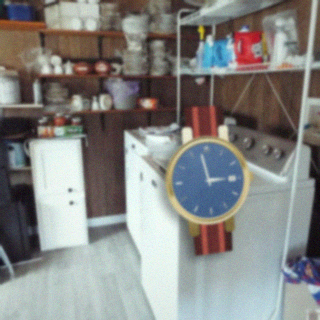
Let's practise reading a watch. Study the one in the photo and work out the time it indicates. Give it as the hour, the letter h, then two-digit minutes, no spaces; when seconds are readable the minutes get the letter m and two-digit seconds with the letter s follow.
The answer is 2h58
